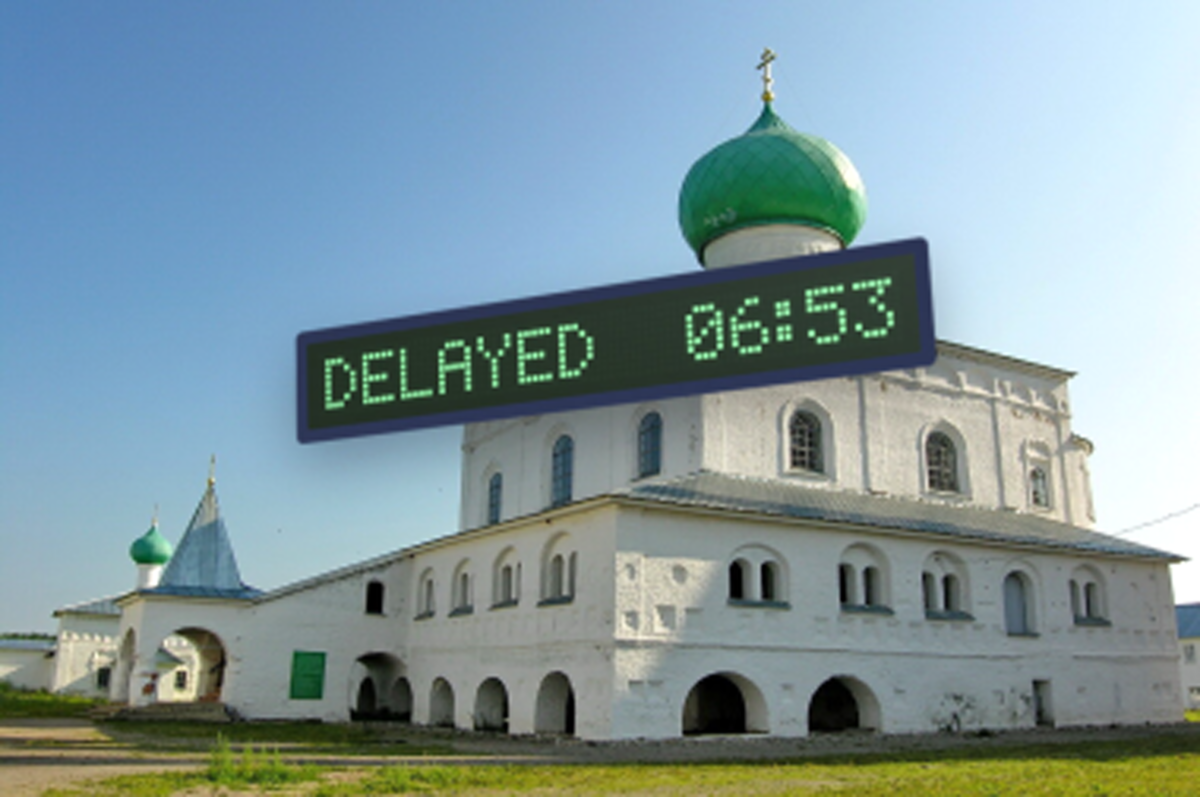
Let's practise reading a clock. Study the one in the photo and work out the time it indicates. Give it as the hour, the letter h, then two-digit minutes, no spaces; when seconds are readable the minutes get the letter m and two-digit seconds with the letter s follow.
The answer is 6h53
